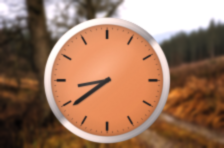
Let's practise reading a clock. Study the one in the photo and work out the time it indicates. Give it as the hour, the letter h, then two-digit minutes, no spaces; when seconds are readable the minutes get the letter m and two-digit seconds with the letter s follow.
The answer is 8h39
